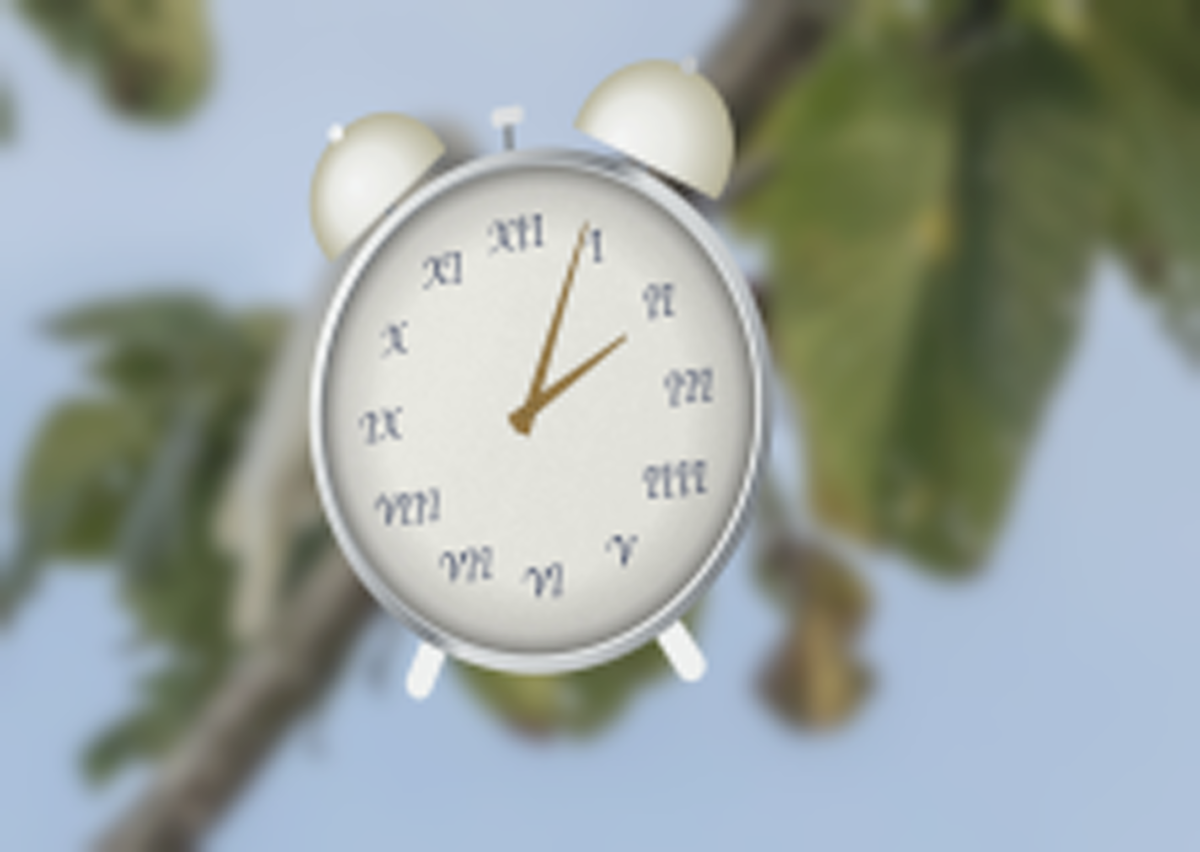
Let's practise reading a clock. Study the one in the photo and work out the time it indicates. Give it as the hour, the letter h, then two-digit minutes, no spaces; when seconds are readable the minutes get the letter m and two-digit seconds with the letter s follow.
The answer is 2h04
